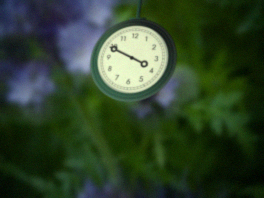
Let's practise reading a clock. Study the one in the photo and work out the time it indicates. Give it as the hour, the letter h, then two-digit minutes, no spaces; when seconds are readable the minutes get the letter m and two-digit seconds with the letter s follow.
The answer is 3h49
